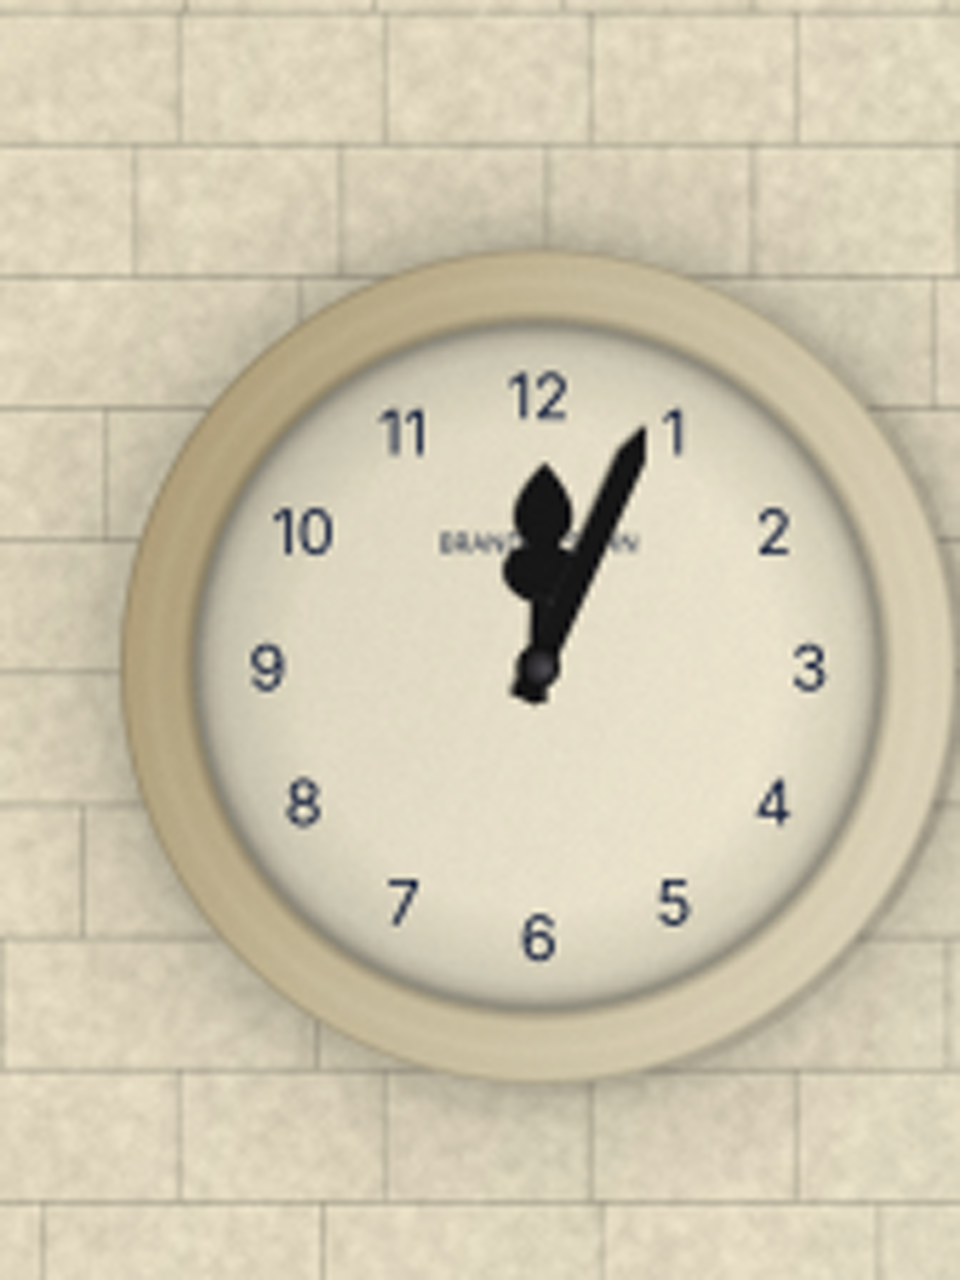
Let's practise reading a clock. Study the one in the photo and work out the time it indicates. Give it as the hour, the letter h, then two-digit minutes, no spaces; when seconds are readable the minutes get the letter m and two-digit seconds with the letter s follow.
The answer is 12h04
